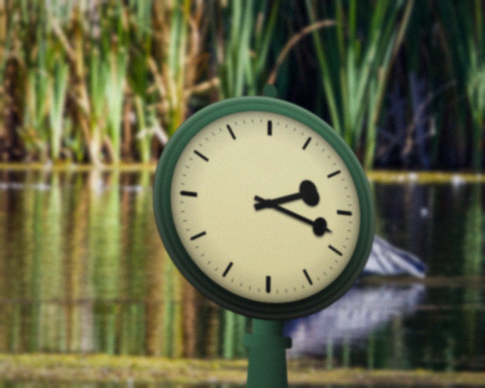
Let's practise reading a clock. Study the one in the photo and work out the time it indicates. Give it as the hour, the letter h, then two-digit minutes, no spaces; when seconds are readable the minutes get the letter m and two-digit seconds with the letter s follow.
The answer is 2h18
